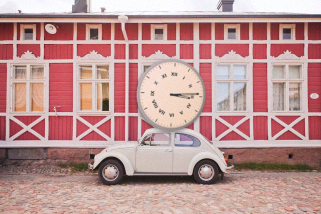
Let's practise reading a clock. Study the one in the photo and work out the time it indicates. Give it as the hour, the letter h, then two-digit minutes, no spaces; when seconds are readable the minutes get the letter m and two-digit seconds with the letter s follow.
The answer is 3h14
